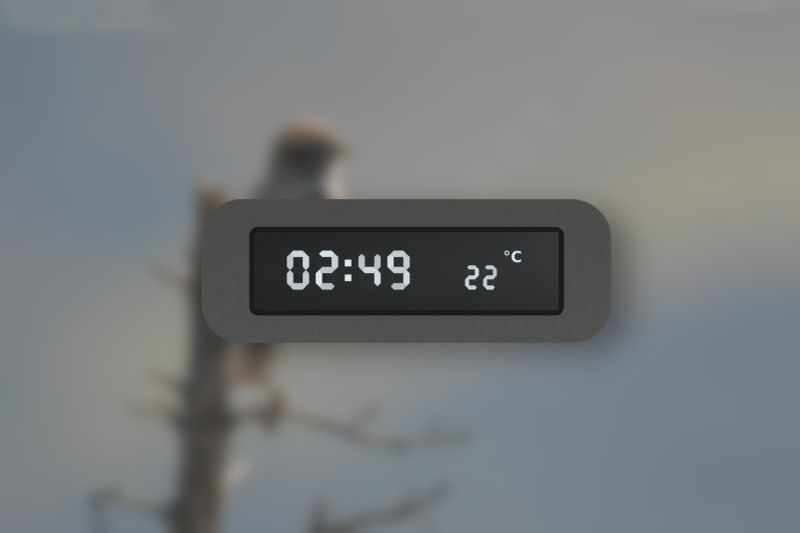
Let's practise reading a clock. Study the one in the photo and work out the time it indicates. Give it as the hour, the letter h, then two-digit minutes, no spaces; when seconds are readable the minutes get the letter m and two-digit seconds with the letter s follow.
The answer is 2h49
